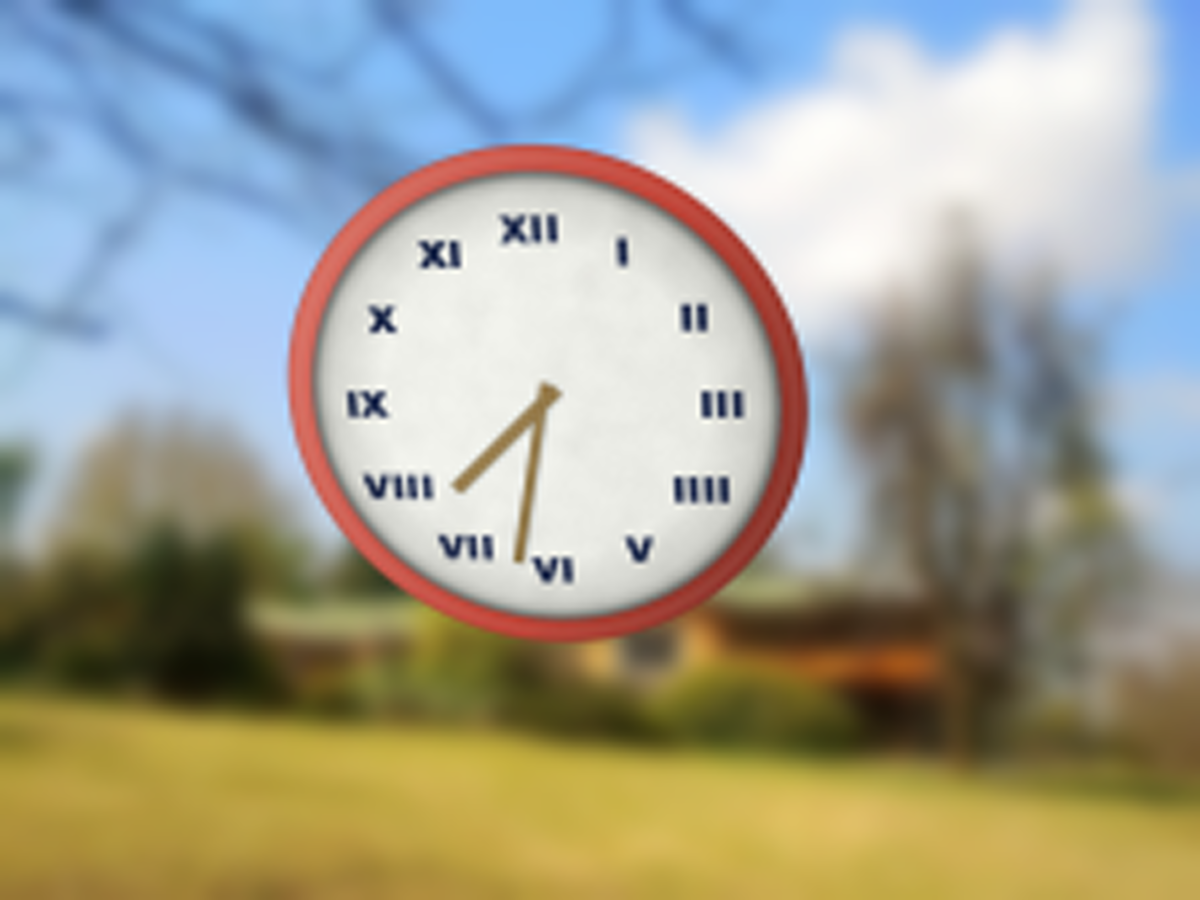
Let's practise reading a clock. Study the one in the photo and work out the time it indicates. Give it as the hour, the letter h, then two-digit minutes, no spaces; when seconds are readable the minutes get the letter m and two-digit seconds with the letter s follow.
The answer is 7h32
